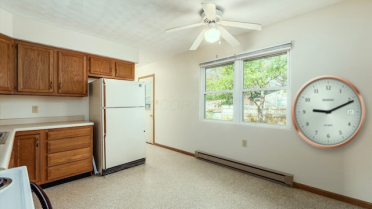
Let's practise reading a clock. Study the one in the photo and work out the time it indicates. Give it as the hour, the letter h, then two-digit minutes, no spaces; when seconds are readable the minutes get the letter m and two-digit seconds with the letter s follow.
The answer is 9h11
